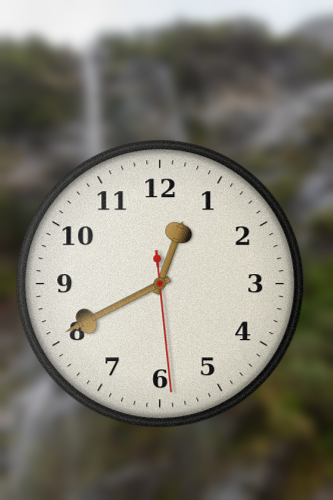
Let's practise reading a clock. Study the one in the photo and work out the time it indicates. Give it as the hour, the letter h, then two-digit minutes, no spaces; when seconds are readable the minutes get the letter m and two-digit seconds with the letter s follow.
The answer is 12h40m29s
